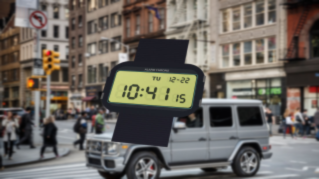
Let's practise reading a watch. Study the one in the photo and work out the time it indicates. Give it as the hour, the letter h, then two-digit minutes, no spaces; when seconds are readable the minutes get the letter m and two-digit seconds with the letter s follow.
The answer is 10h41m15s
